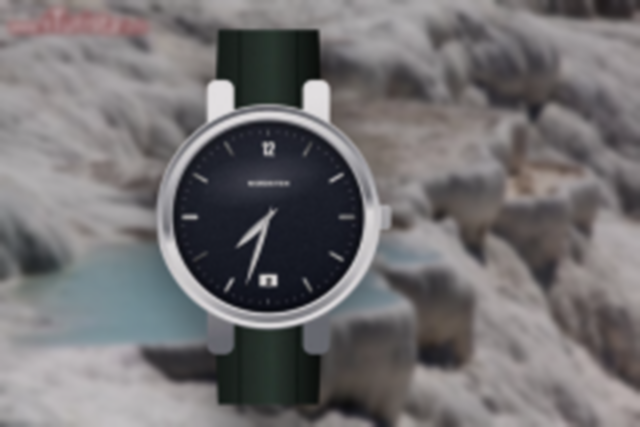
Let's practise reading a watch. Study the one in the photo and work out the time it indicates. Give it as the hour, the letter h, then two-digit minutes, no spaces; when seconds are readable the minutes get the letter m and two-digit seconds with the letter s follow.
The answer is 7h33
